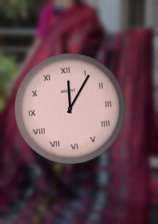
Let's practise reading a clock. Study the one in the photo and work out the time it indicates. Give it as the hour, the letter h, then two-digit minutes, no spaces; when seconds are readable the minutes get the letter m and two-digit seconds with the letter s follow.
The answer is 12h06
